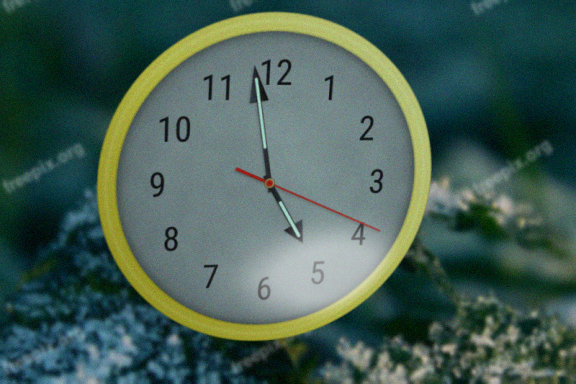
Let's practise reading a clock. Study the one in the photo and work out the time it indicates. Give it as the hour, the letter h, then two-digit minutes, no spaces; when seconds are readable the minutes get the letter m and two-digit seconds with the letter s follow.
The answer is 4h58m19s
